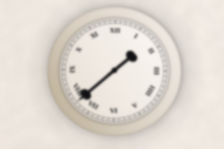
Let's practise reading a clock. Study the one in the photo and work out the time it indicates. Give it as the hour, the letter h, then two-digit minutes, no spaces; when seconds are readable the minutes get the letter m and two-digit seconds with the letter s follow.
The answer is 1h38
